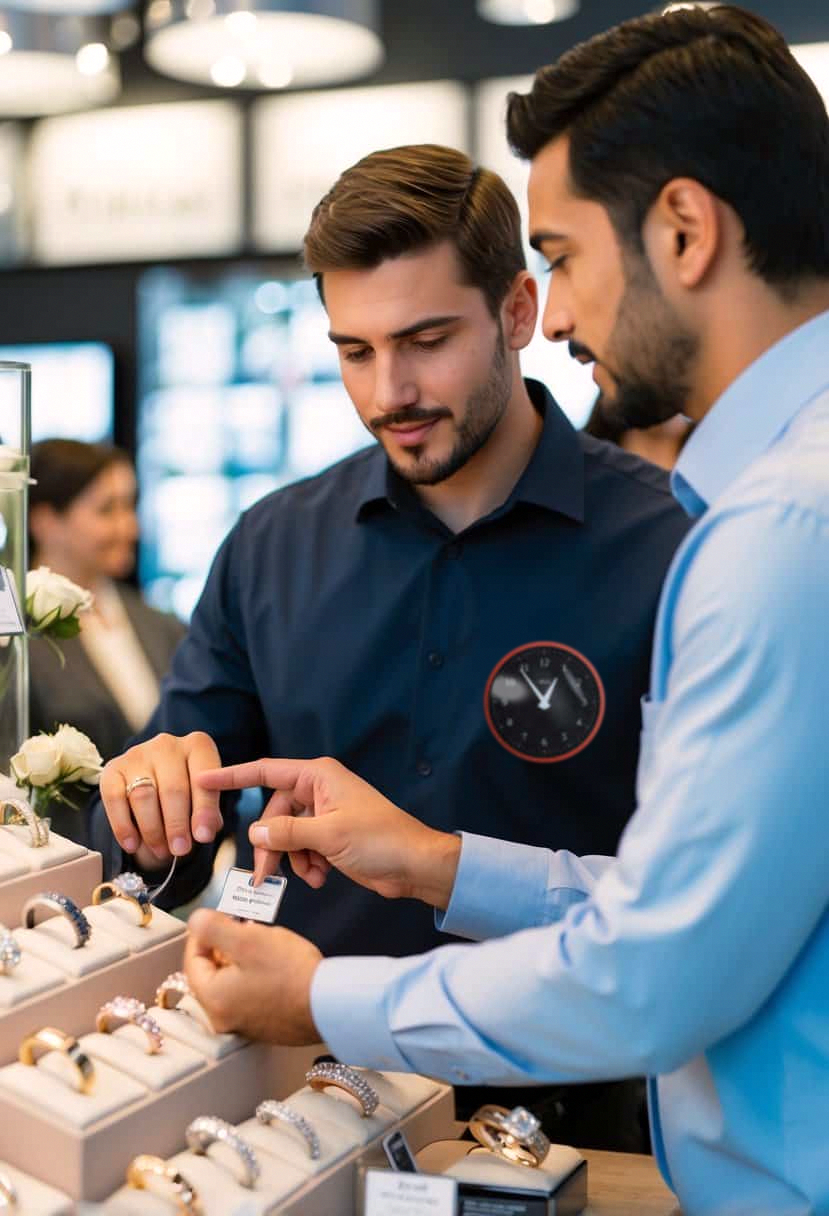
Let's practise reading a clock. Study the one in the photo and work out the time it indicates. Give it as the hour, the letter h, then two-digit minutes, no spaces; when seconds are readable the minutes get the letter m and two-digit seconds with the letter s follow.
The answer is 12h54
